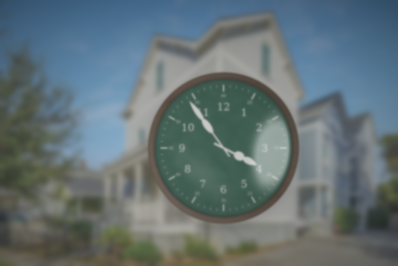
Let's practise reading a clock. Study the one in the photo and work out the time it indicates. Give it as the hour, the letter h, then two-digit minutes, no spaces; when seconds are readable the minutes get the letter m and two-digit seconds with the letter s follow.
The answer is 3h54
